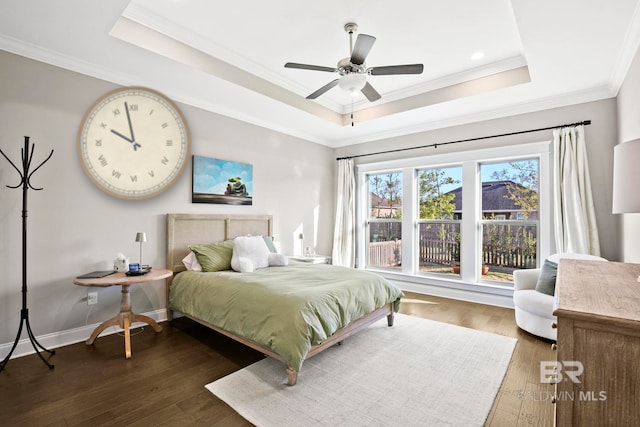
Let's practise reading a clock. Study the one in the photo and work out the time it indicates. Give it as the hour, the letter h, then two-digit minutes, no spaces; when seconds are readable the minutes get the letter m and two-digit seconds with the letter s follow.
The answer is 9h58
